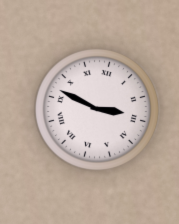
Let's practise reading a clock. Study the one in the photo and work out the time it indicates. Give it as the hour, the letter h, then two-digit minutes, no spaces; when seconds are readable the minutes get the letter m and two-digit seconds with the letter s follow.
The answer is 2h47
